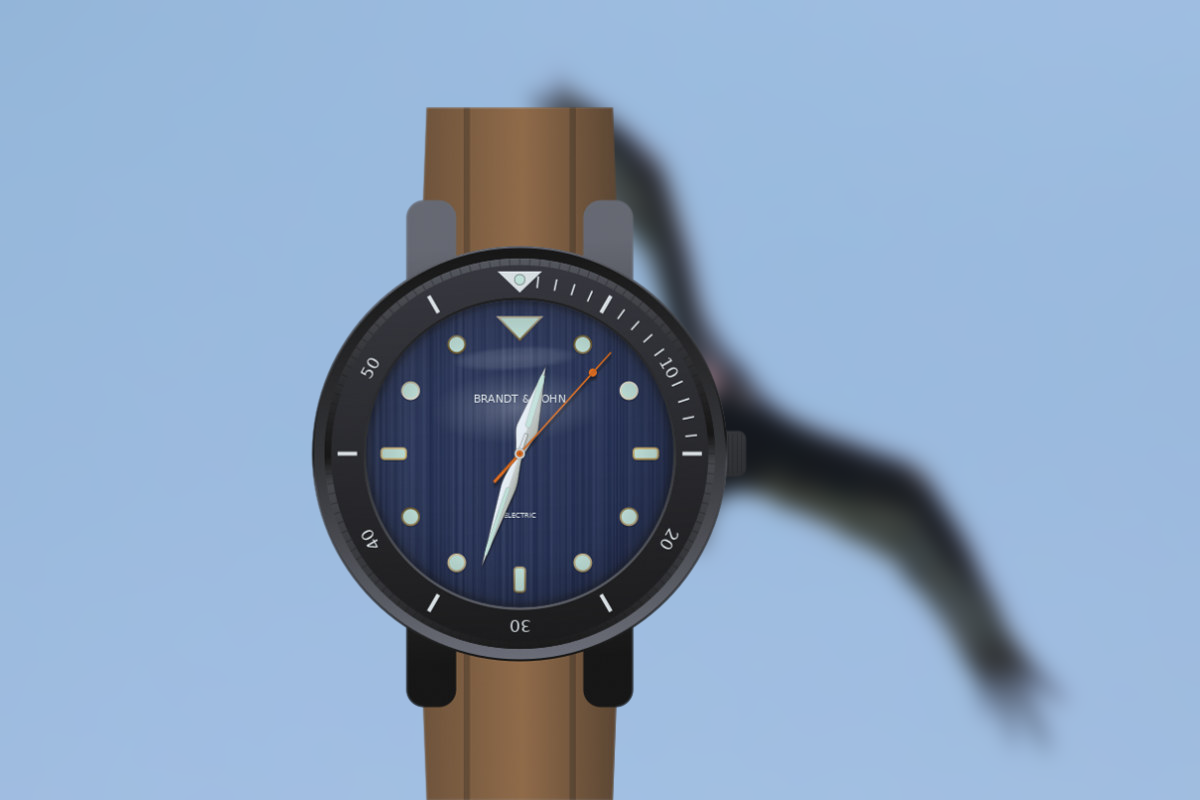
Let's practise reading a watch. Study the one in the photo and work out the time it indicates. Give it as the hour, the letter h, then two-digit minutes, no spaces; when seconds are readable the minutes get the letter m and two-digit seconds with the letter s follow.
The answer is 12h33m07s
